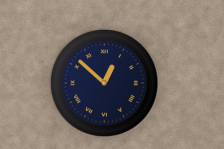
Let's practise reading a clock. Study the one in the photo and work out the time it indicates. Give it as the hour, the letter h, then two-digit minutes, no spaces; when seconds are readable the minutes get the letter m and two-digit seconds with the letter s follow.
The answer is 12h52
